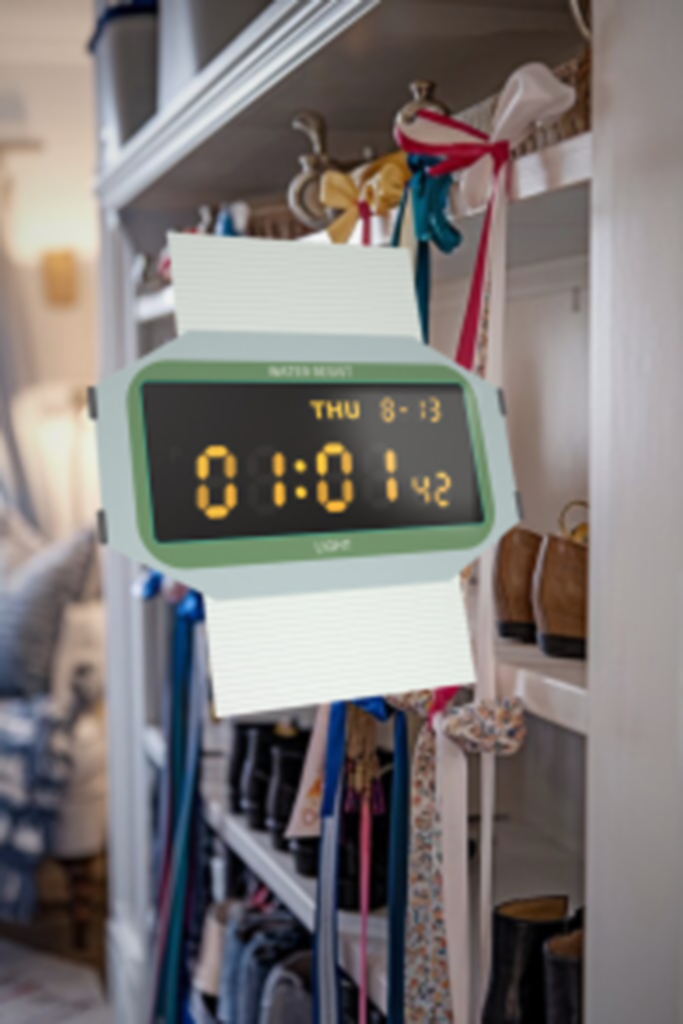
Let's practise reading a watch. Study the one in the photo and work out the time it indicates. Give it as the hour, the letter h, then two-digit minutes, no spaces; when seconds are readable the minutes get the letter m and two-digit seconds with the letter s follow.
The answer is 1h01m42s
